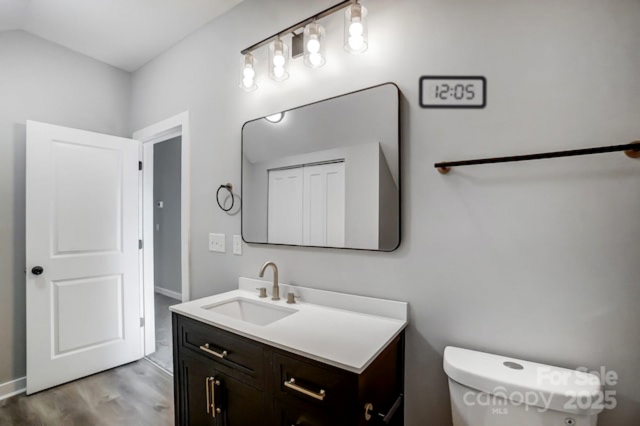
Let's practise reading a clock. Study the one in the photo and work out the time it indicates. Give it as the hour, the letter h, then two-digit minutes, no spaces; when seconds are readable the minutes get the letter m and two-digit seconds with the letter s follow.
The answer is 12h05
